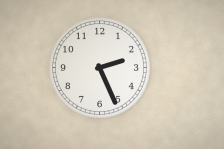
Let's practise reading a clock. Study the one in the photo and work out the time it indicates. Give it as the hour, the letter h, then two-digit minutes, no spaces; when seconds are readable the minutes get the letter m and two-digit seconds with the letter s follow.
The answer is 2h26
